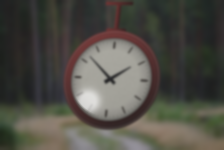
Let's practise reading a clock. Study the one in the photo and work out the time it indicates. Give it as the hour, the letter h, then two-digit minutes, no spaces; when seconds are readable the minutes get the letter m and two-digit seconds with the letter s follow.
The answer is 1h52
